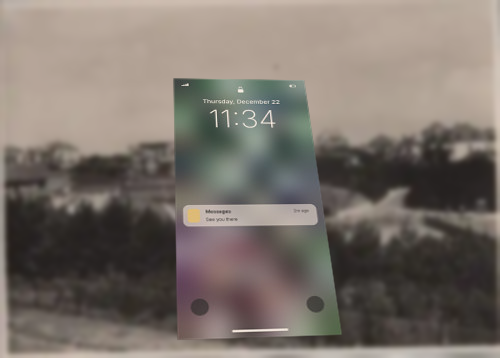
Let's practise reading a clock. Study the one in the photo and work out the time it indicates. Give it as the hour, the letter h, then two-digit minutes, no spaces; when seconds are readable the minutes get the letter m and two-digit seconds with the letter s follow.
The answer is 11h34
